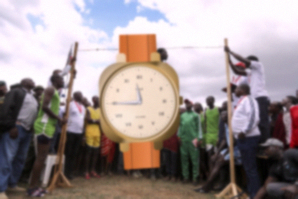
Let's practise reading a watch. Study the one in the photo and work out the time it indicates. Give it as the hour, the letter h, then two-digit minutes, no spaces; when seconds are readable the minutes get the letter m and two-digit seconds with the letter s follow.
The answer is 11h45
